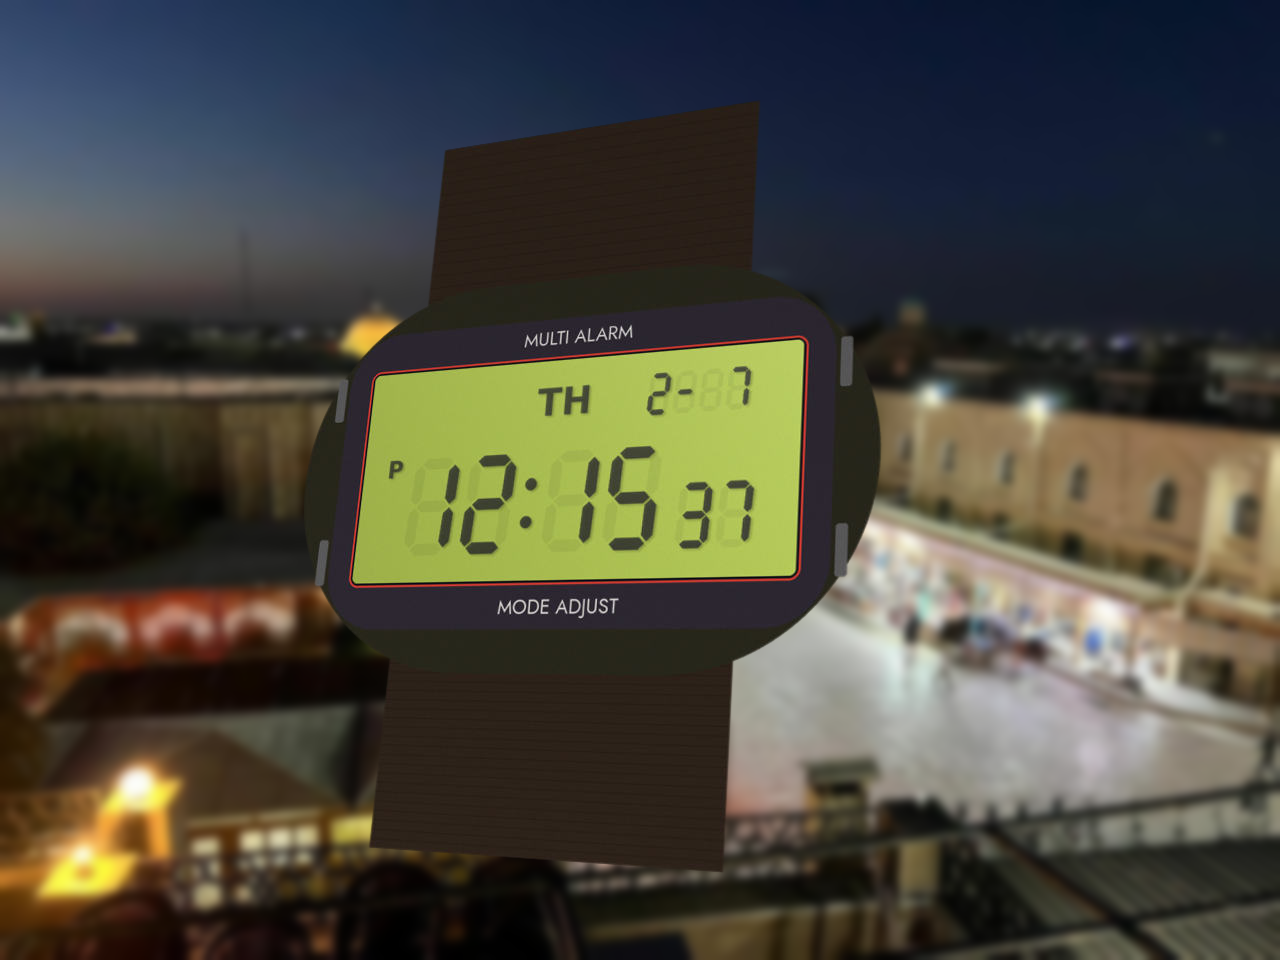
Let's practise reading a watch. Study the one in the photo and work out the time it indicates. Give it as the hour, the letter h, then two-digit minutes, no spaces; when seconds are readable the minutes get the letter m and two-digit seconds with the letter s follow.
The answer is 12h15m37s
